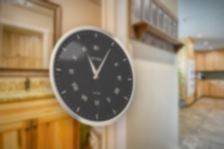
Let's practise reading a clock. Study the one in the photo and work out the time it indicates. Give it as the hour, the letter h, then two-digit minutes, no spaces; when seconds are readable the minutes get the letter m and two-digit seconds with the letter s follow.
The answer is 11h05
